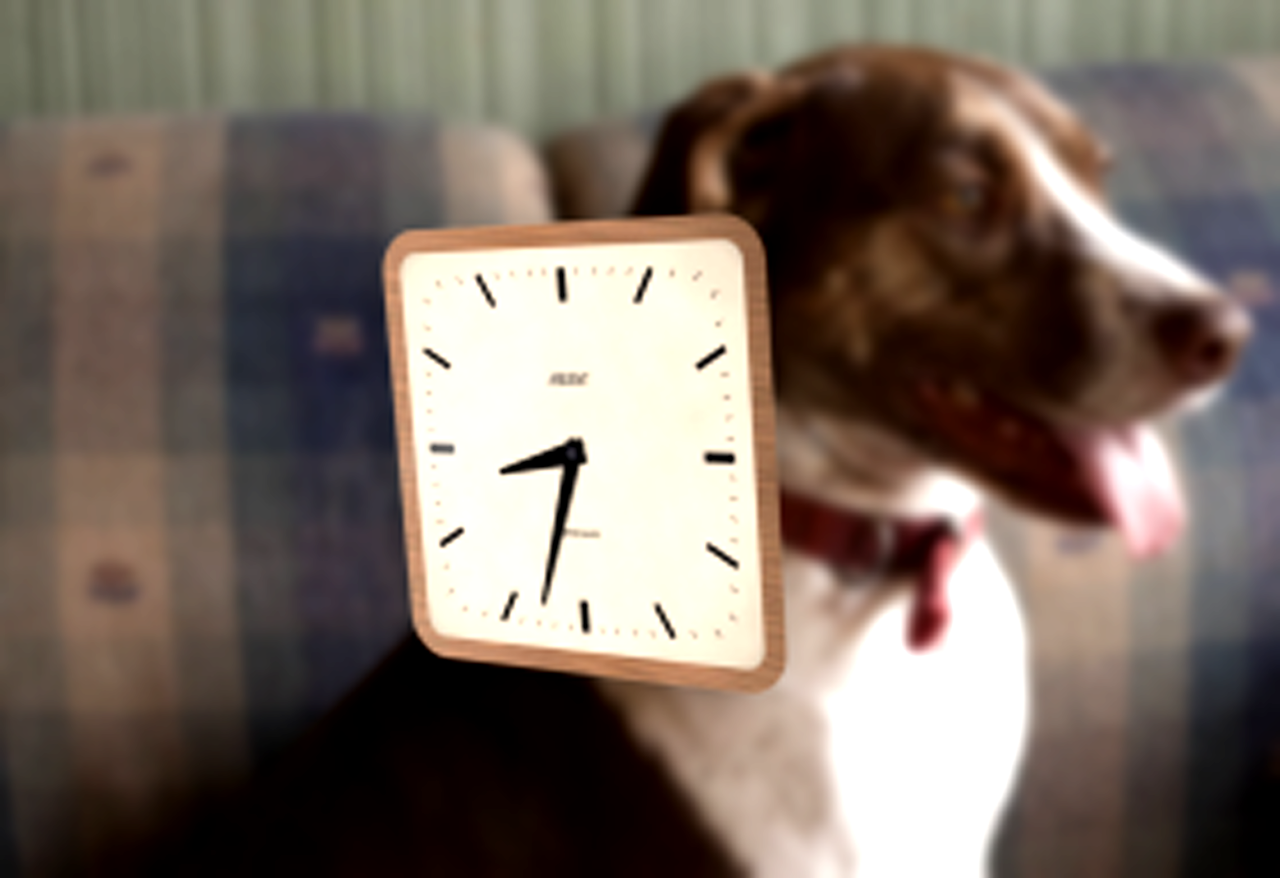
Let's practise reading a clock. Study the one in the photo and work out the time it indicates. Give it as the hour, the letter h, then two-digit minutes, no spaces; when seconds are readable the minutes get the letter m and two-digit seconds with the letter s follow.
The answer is 8h33
